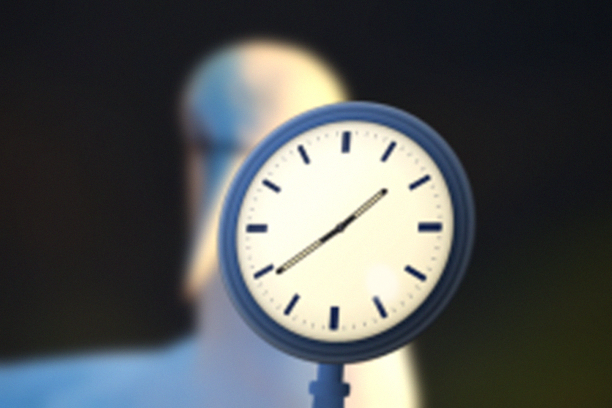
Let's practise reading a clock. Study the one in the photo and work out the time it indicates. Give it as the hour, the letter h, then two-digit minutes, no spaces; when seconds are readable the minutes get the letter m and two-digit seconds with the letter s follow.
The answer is 1h39
